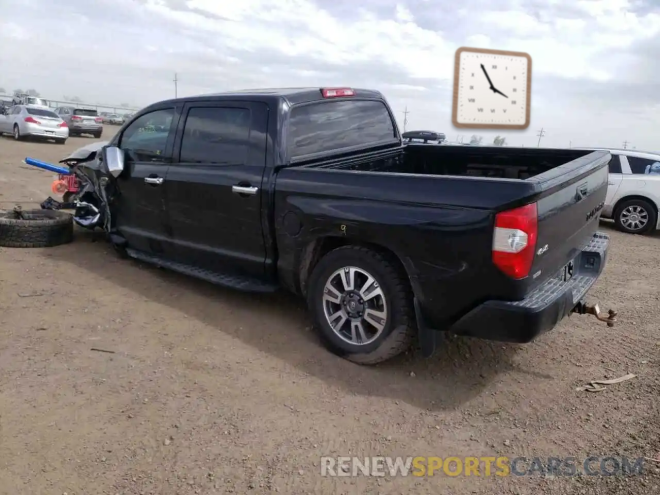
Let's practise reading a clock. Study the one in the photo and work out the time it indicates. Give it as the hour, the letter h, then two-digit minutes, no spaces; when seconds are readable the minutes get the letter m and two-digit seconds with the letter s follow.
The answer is 3h55
